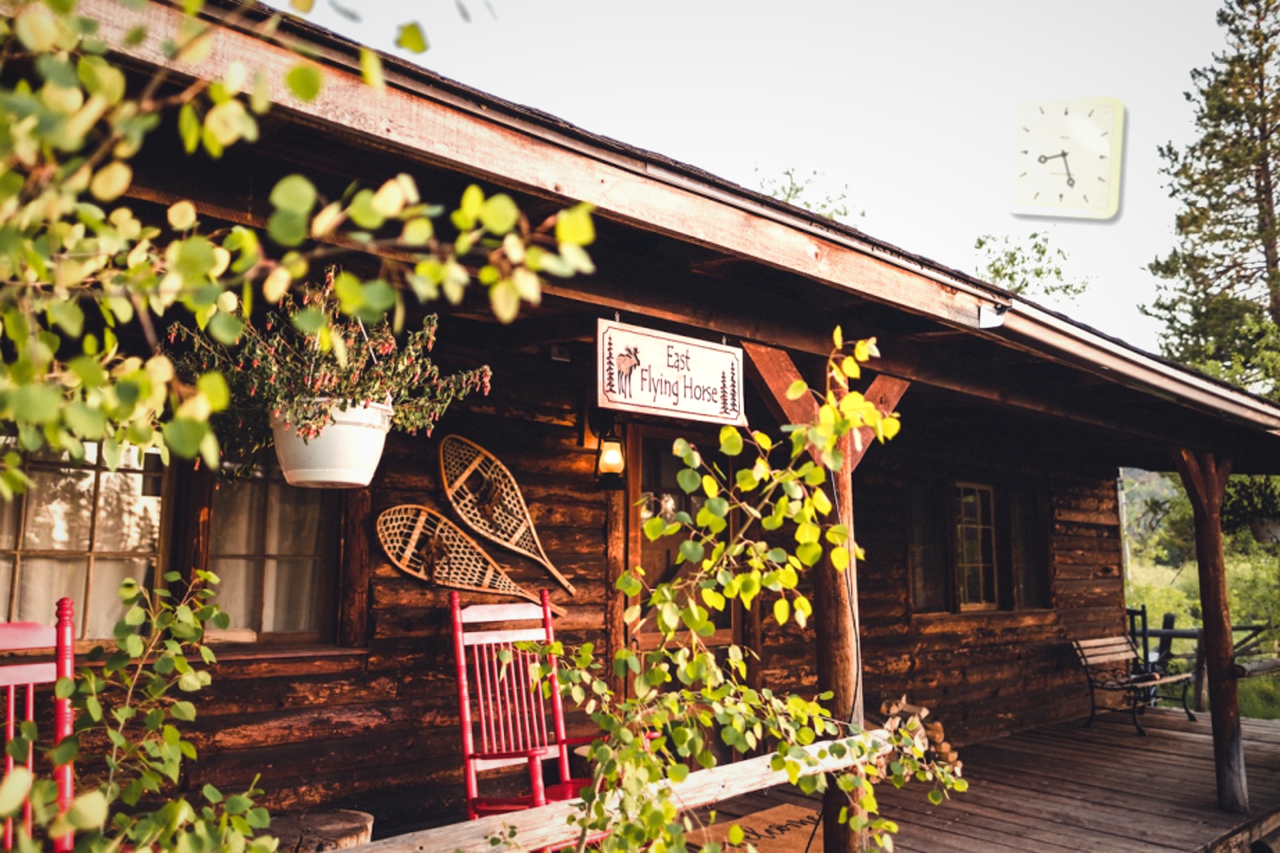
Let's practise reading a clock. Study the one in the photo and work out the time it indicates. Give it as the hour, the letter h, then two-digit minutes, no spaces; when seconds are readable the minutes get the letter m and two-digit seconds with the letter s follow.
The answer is 8h27
